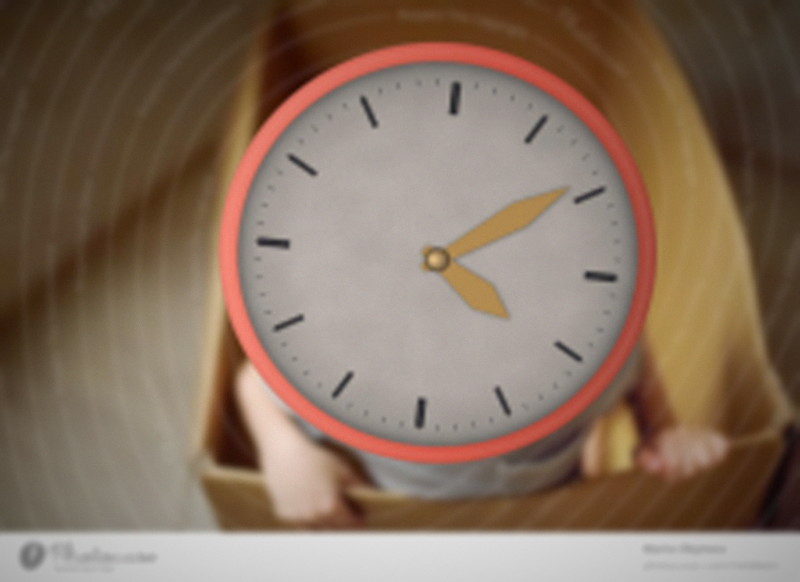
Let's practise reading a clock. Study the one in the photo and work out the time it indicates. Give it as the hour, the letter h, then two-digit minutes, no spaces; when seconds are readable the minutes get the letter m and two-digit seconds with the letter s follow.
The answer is 4h09
